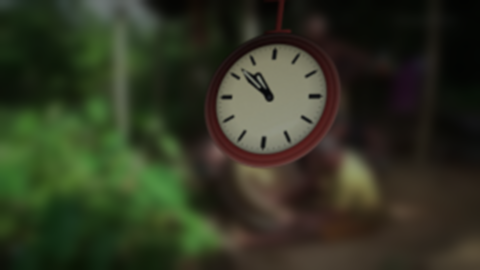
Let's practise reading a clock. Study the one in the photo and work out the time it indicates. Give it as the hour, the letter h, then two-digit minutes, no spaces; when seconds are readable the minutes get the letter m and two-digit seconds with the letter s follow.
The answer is 10h52
